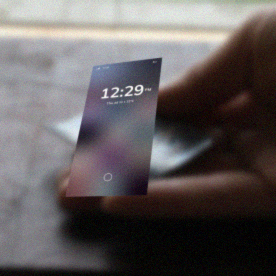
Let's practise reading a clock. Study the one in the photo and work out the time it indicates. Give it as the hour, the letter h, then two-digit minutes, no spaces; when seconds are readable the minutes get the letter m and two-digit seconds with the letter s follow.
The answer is 12h29
